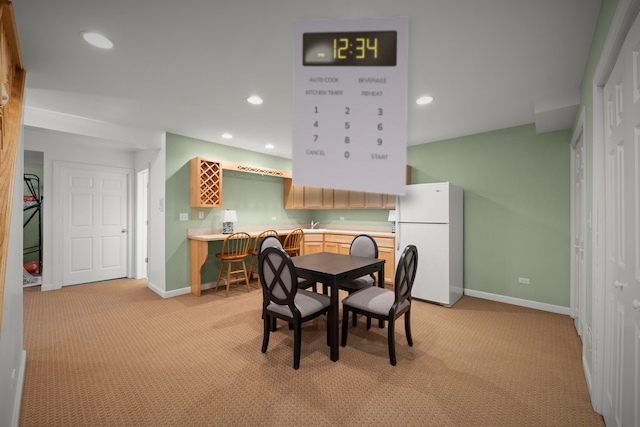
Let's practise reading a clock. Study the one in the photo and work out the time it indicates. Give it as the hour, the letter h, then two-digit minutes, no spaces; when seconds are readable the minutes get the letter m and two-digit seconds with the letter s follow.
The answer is 12h34
